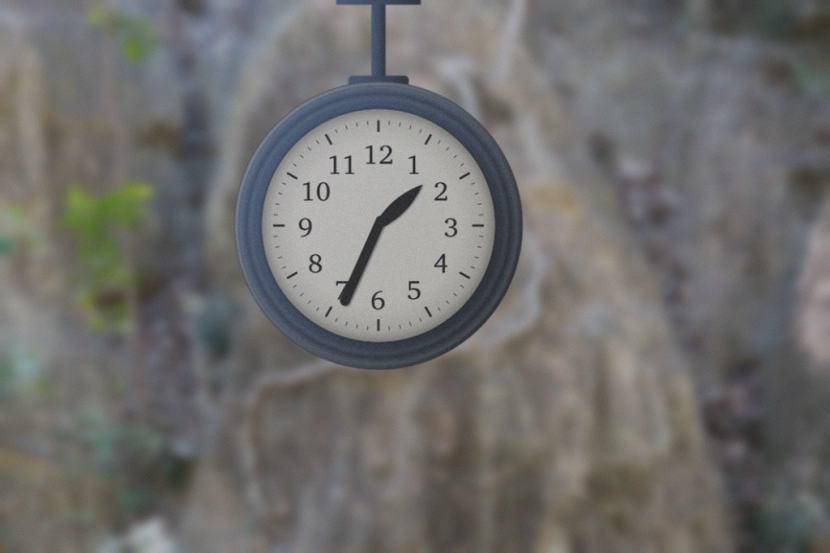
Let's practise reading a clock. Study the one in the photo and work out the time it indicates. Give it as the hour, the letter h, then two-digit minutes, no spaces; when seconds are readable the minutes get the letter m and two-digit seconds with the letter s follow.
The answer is 1h34
